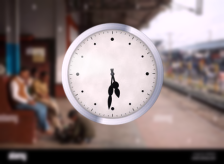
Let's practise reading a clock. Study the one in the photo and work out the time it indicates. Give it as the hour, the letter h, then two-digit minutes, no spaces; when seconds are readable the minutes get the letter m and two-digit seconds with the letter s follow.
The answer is 5h31
